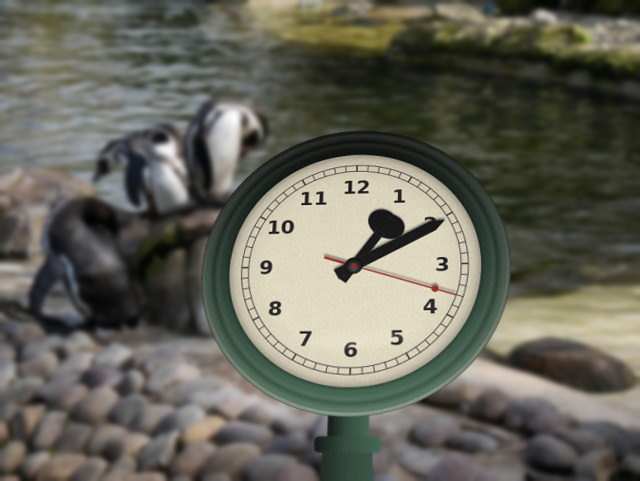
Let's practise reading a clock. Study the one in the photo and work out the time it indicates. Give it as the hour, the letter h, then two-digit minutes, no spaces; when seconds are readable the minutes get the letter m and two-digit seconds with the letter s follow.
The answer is 1h10m18s
